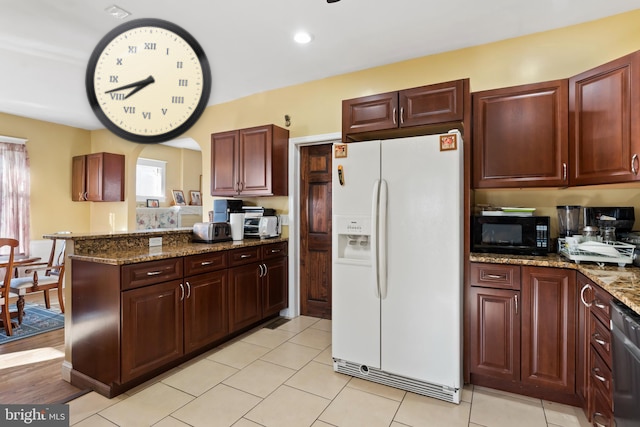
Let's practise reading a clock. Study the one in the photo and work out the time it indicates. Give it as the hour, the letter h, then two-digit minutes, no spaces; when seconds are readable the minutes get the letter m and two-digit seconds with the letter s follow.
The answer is 7h42
